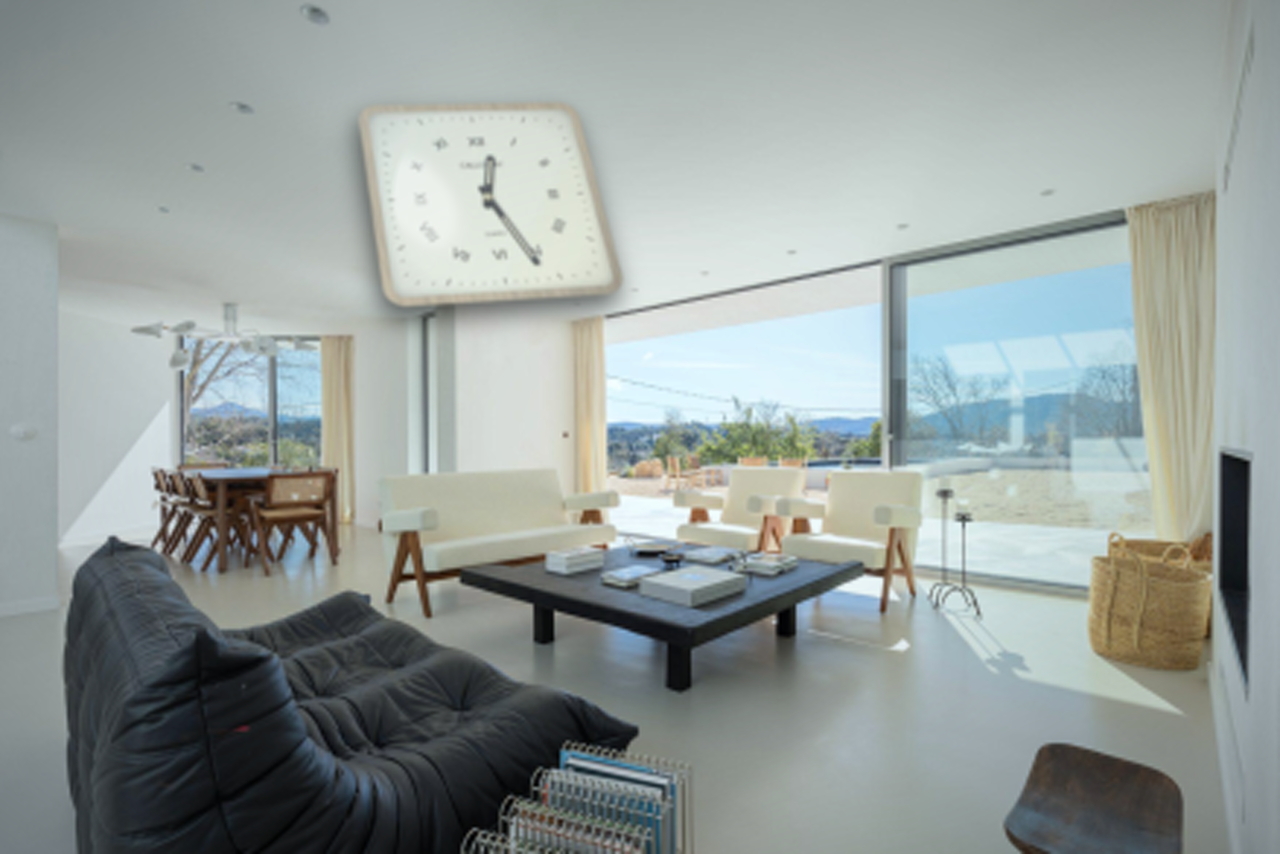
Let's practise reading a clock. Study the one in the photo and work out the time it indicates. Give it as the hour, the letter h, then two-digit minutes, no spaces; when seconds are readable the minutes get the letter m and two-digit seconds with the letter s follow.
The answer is 12h26
